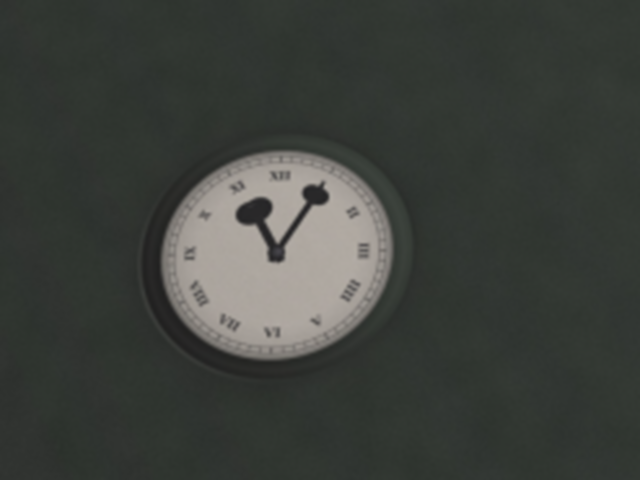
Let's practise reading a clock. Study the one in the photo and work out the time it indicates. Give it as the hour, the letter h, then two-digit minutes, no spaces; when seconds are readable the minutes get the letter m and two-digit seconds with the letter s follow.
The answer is 11h05
